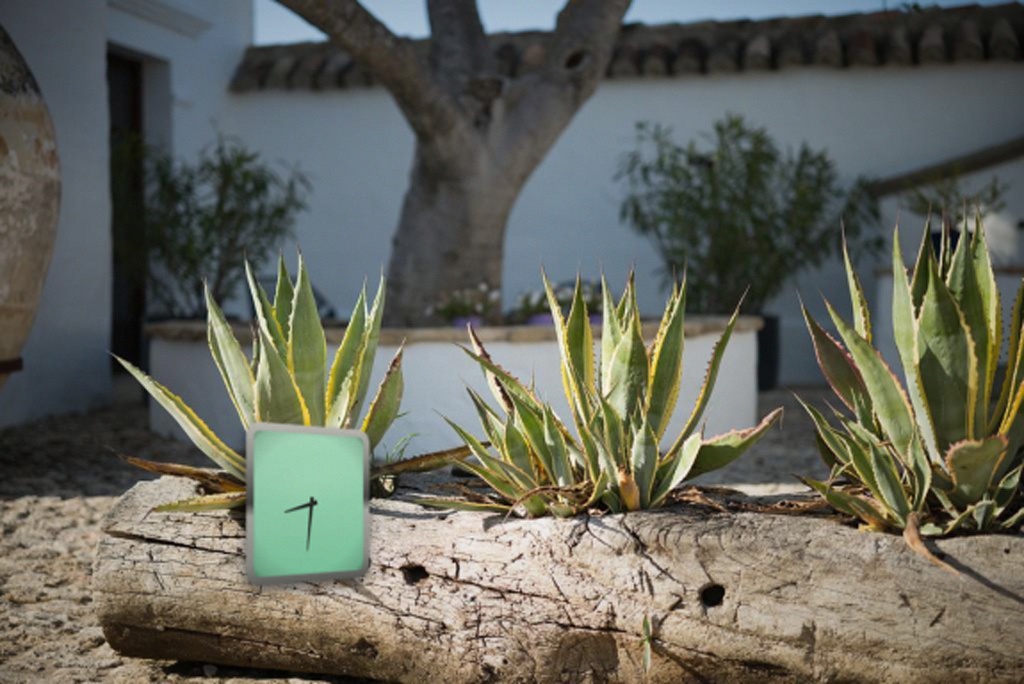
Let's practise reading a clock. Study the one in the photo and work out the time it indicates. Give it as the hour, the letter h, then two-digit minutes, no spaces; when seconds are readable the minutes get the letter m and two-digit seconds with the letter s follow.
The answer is 8h31
